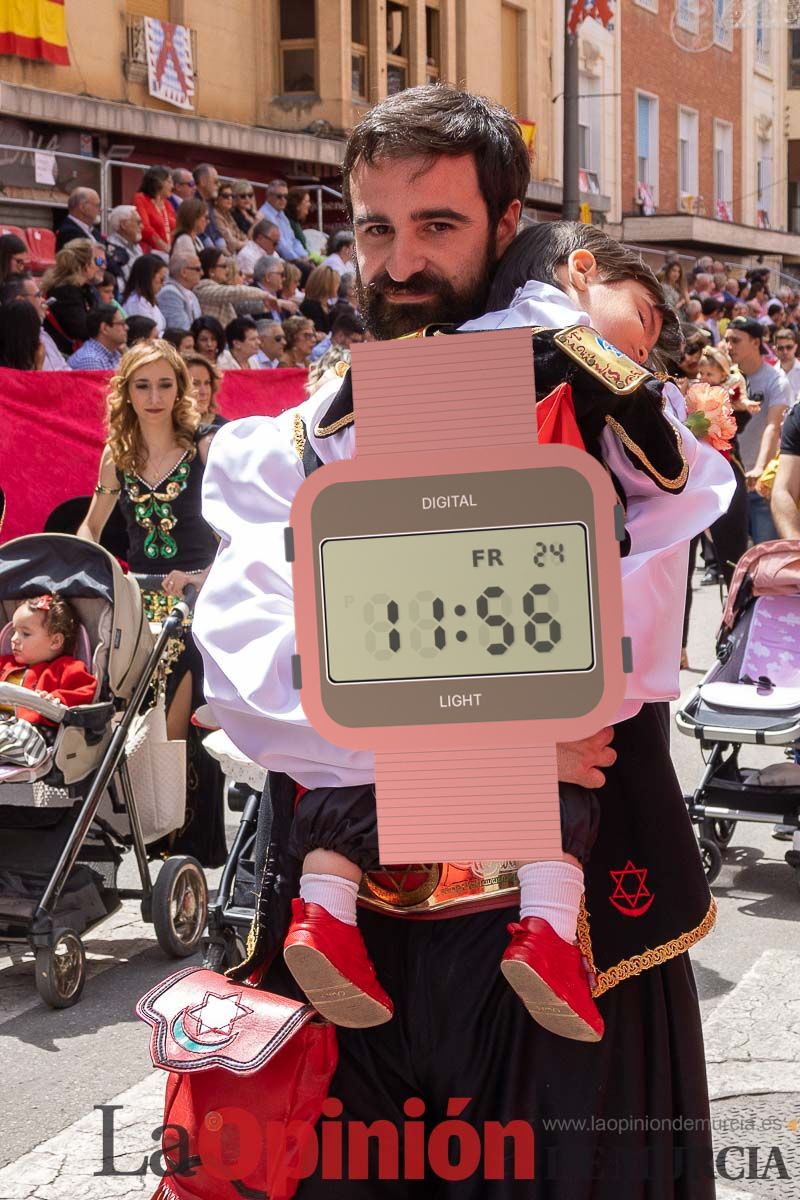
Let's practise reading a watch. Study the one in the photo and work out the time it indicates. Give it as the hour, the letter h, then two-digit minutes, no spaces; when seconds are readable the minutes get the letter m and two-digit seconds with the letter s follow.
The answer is 11h56
